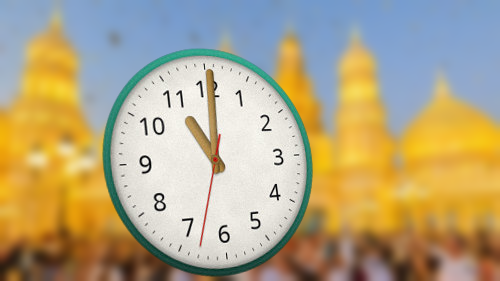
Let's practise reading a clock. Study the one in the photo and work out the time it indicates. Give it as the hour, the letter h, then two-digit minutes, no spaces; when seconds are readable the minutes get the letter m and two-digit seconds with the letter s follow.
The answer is 11h00m33s
